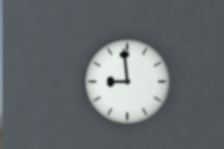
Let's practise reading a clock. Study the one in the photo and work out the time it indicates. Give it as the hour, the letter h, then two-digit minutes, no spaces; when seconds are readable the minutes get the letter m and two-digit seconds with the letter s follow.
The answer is 8h59
